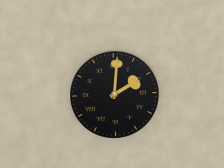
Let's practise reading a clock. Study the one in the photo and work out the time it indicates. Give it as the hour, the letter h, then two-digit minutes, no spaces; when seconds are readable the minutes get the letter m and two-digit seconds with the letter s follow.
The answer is 2h01
